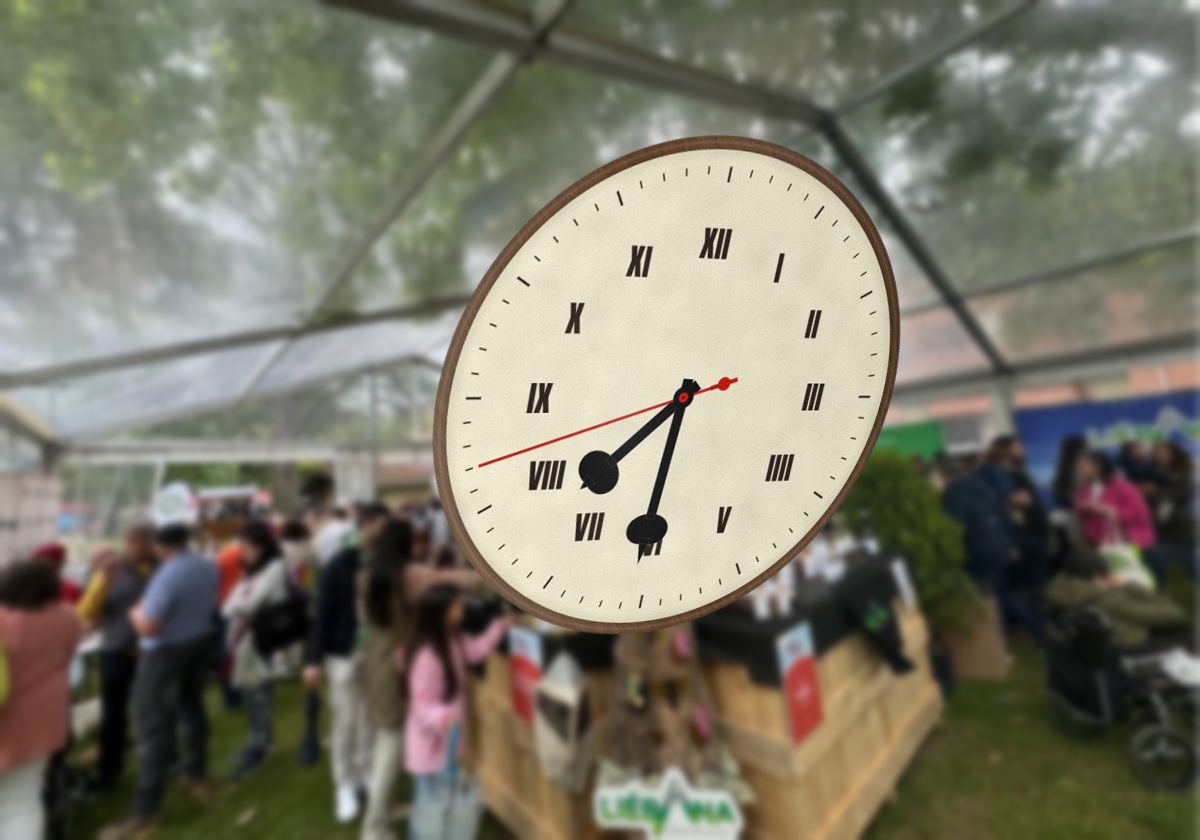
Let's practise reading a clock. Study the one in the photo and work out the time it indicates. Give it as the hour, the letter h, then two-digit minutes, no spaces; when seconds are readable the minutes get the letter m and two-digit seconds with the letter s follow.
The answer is 7h30m42s
